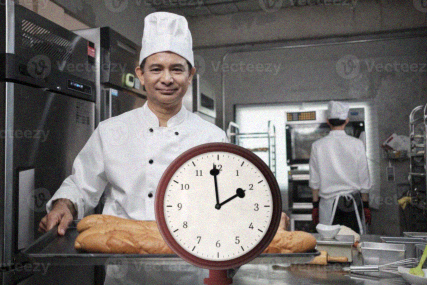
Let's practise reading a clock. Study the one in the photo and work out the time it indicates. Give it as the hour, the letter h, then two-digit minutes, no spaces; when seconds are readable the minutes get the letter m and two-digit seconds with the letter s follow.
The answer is 1h59
